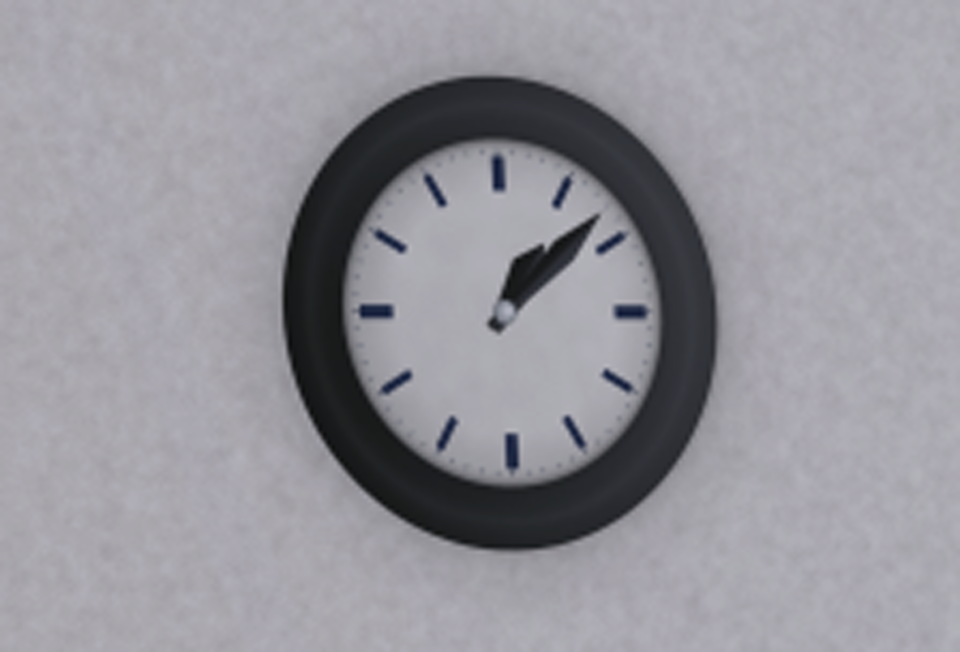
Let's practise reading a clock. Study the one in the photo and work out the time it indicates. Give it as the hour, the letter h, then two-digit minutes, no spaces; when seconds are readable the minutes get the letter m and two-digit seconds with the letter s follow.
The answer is 1h08
